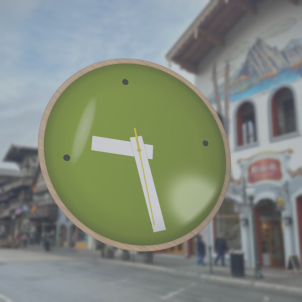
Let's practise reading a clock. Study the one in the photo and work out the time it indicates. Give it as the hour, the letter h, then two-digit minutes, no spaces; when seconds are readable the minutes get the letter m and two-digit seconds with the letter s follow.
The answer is 9h29m30s
